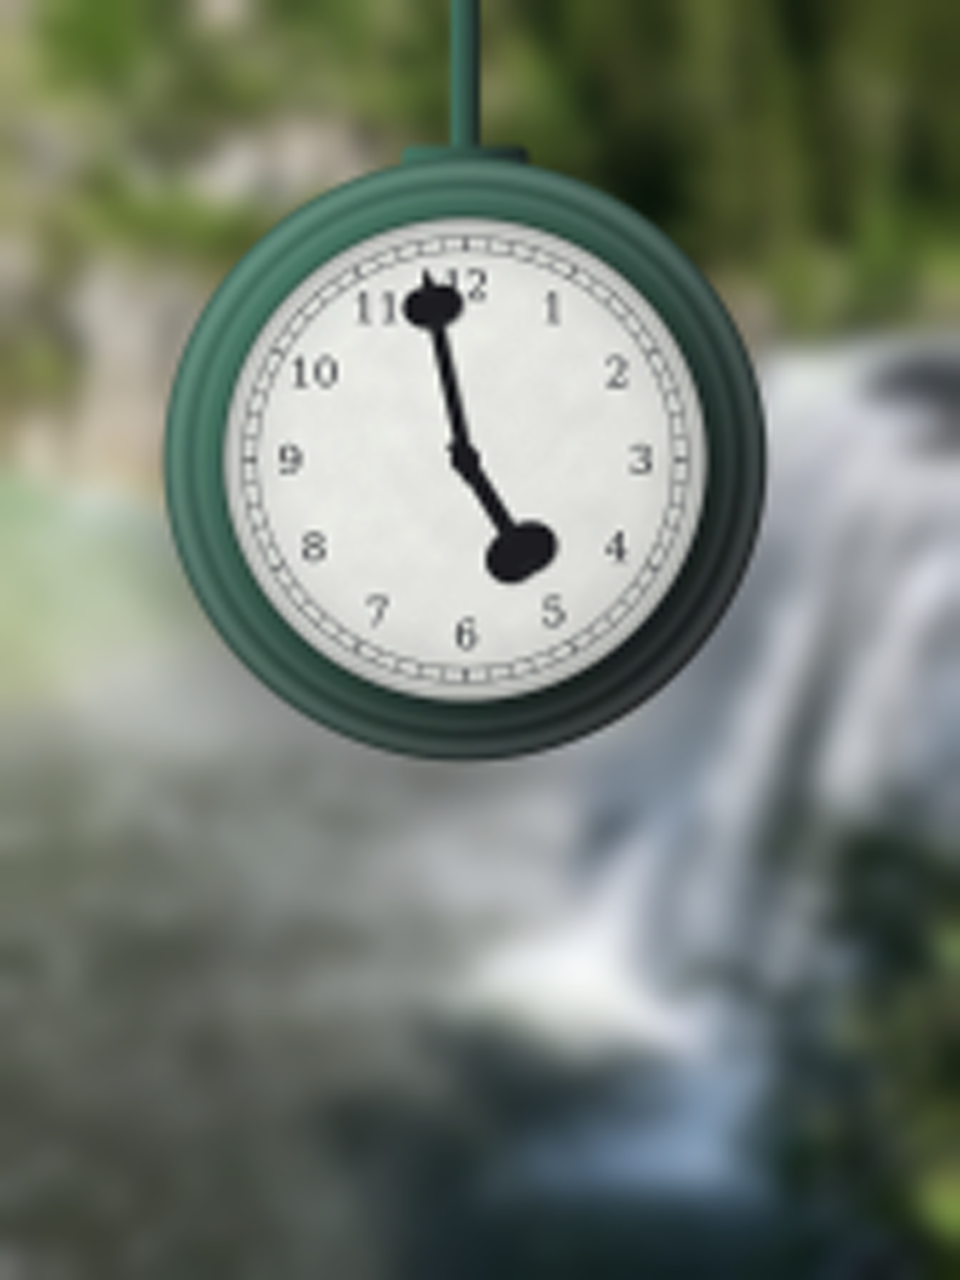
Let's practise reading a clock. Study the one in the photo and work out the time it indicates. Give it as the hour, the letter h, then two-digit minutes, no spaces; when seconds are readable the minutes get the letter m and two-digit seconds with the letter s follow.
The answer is 4h58
